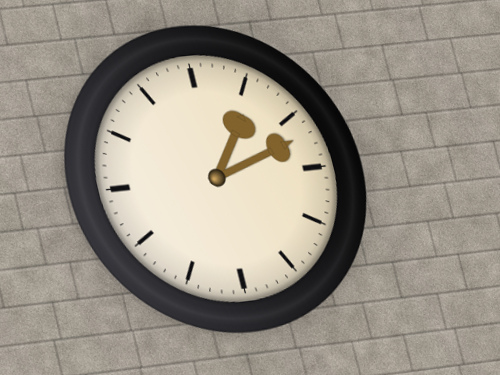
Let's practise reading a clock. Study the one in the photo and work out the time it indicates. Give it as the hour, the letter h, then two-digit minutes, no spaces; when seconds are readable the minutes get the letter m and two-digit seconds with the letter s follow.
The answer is 1h12
